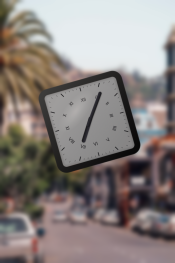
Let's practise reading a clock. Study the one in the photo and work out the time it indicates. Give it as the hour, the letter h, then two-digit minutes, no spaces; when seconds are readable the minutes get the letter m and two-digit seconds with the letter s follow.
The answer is 7h06
